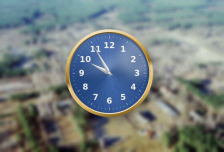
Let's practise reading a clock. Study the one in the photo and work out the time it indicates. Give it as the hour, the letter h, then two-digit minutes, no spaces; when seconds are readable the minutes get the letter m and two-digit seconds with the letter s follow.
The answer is 9h55
